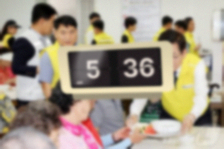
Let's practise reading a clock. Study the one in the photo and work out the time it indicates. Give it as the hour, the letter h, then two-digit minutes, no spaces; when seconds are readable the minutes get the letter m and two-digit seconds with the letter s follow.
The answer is 5h36
